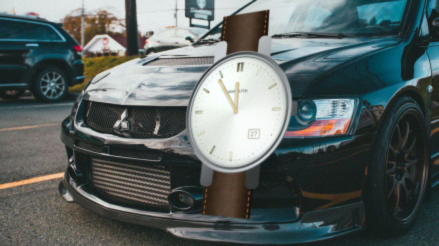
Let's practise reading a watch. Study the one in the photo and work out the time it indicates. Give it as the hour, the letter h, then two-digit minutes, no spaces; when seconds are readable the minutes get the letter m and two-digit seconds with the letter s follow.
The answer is 11h54
